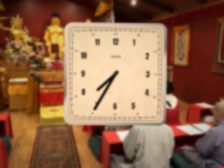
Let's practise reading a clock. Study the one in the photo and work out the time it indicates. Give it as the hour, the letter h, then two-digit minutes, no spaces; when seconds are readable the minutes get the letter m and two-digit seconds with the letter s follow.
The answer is 7h35
